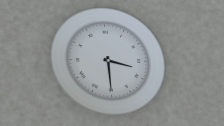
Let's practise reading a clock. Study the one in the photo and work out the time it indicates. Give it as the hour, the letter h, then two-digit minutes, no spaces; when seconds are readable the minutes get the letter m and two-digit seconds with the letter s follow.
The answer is 3h30
